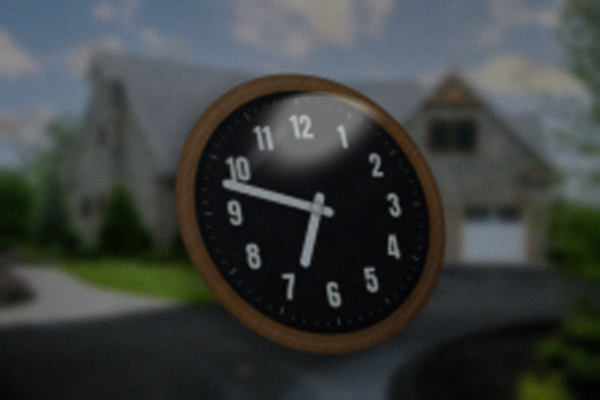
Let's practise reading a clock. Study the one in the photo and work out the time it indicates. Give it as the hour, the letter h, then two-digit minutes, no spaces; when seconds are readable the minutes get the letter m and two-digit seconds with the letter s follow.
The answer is 6h48
